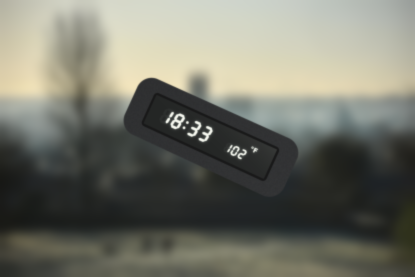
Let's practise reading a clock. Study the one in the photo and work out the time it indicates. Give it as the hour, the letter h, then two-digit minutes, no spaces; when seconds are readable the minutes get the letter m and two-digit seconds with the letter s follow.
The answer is 18h33
